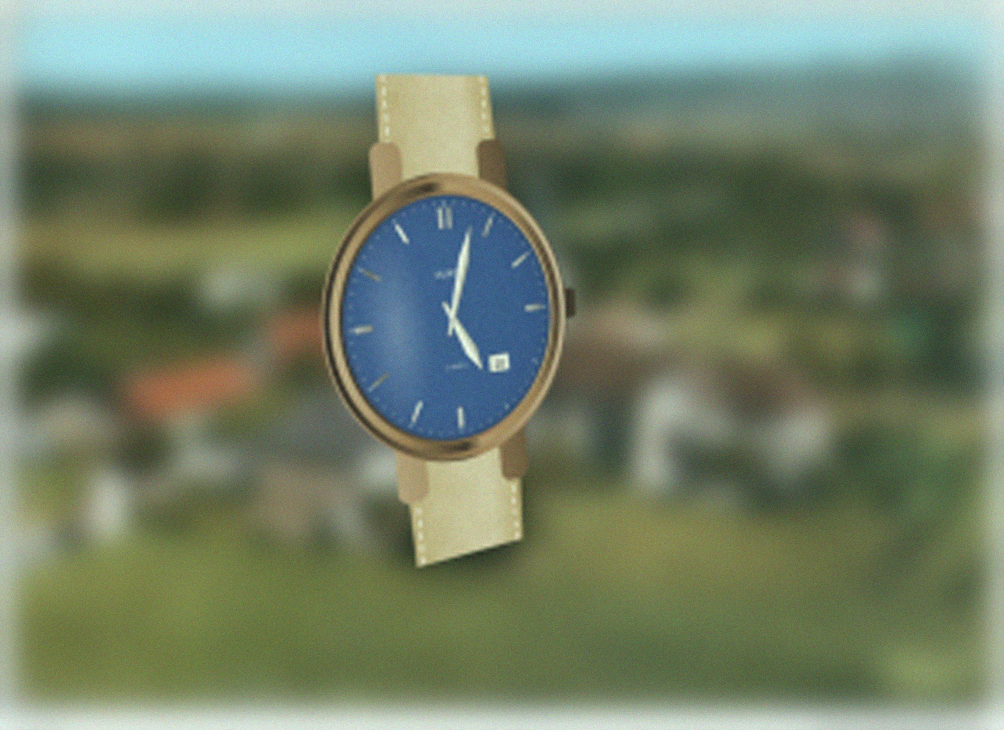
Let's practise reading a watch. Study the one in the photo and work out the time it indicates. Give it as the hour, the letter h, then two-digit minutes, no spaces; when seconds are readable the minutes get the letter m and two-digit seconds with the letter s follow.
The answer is 5h03
